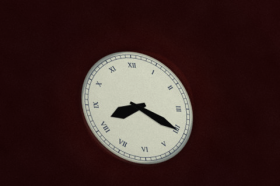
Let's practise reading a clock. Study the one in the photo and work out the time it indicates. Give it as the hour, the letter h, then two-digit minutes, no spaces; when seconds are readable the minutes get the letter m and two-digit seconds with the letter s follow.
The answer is 8h20
